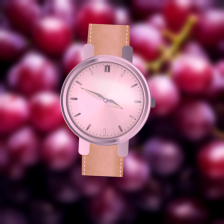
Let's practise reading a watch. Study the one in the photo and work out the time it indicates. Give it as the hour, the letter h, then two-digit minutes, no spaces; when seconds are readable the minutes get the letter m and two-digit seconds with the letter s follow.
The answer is 3h49
